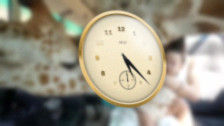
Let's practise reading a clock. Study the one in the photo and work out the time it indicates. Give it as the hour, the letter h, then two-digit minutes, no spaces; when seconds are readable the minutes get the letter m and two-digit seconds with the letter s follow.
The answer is 5h23
